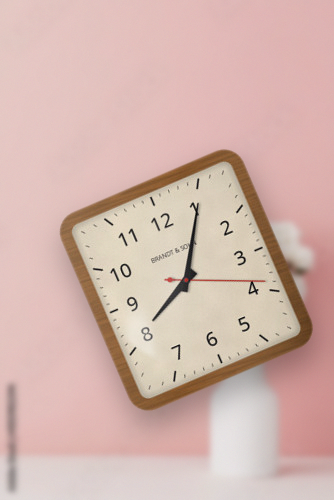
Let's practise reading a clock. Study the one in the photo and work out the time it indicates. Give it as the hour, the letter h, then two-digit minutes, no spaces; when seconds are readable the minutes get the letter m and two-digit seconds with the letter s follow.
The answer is 8h05m19s
